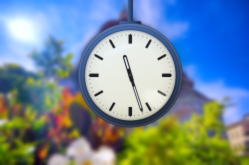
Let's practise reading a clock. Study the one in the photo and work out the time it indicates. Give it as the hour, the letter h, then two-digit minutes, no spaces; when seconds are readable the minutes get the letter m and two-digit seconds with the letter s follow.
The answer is 11h27
